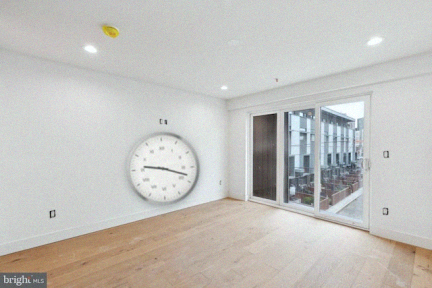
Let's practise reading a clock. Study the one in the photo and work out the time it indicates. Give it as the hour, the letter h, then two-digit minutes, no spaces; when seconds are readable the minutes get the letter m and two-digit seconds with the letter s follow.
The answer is 9h18
